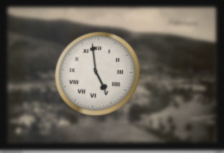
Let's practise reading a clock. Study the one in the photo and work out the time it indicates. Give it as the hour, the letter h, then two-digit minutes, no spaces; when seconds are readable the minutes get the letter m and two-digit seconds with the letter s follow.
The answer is 4h58
